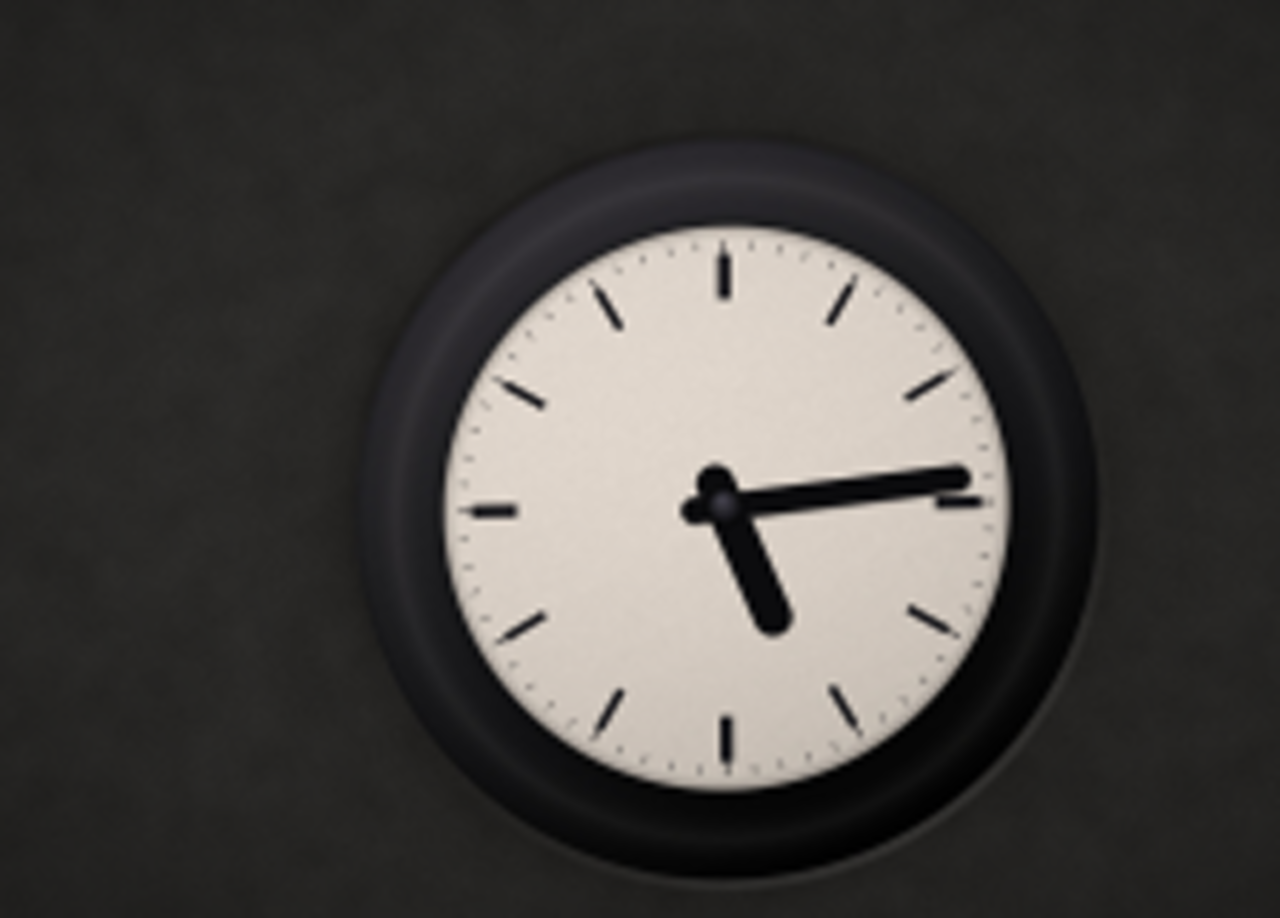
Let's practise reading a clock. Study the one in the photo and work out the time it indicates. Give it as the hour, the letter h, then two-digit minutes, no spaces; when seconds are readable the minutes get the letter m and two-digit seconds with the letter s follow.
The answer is 5h14
